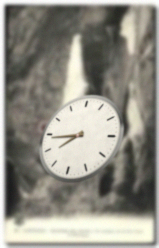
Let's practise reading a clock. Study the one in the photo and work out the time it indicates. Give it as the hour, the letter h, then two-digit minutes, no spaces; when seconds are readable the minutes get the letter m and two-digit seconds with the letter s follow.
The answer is 7h44
